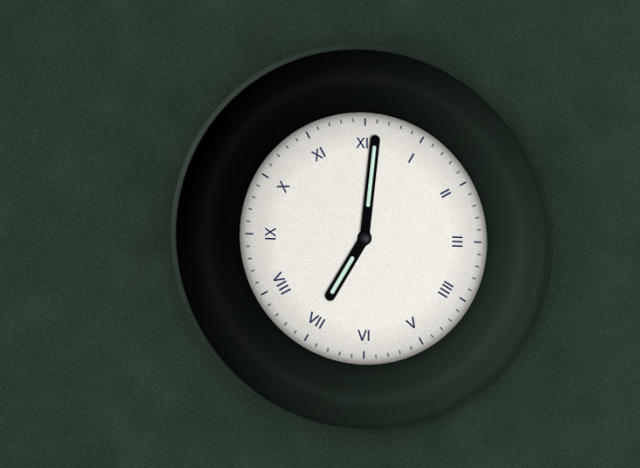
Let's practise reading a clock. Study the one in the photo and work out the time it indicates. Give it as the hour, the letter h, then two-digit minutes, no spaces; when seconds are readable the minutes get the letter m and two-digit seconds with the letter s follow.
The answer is 7h01
